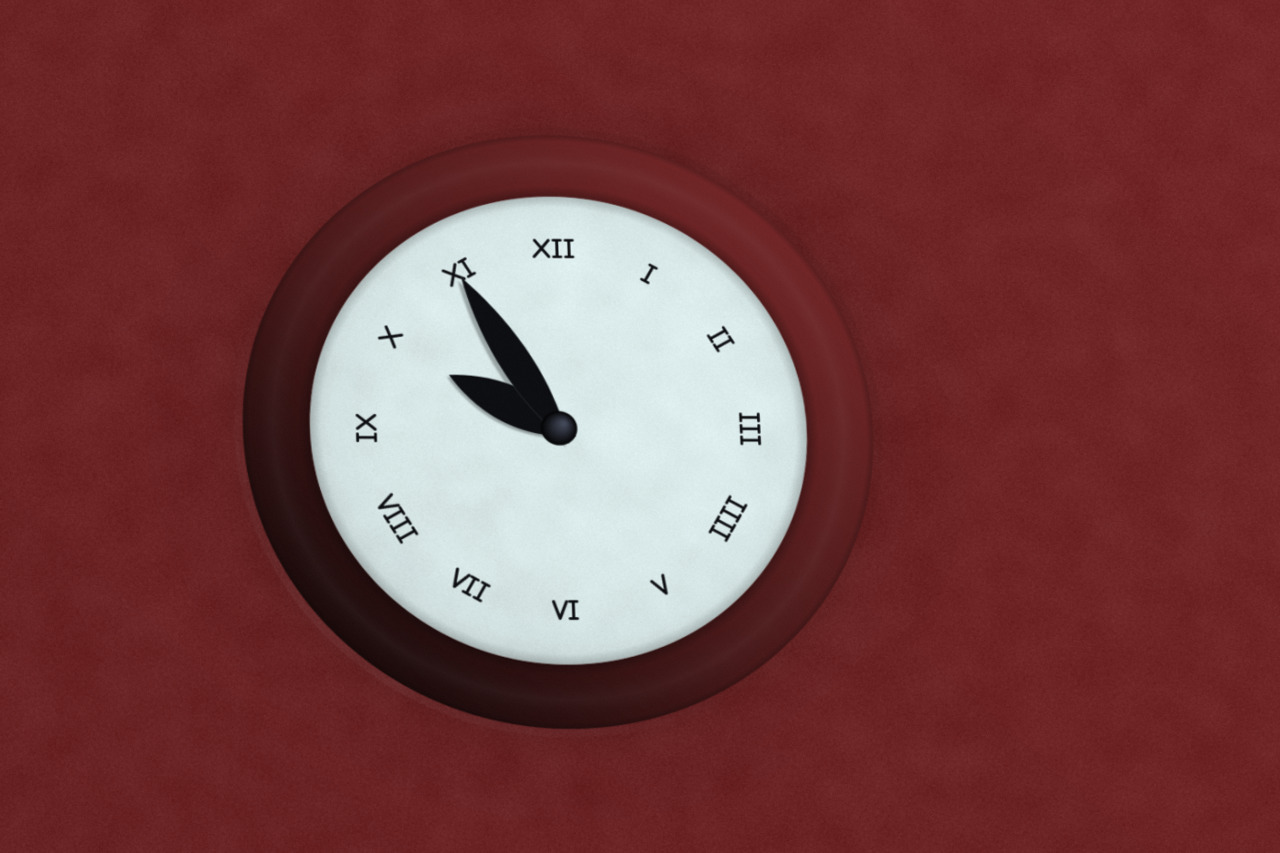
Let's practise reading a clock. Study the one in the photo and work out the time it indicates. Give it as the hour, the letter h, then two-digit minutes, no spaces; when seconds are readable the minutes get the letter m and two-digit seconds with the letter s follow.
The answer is 9h55
